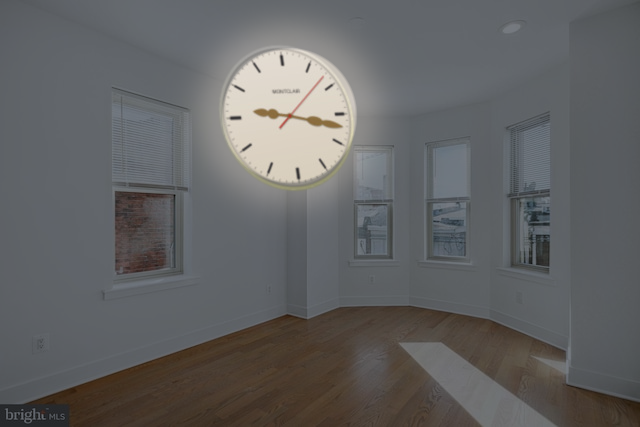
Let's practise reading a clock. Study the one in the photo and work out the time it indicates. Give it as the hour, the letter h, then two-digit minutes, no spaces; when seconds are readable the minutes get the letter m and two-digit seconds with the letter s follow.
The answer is 9h17m08s
